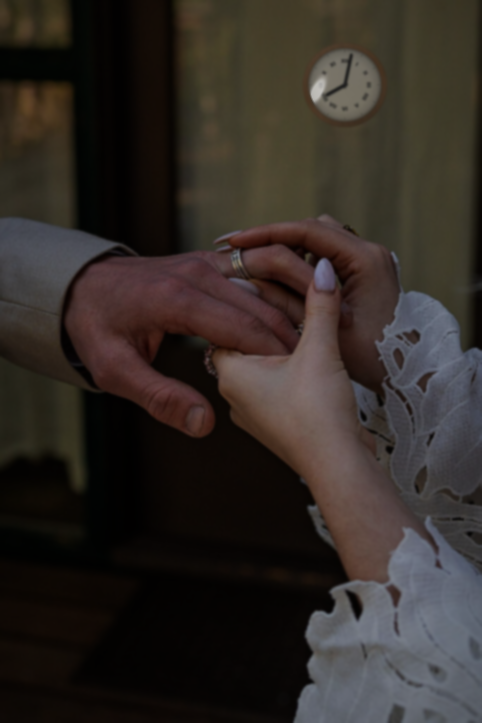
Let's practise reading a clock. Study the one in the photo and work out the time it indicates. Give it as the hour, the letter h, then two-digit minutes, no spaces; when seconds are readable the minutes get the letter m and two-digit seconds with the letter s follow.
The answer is 8h02
